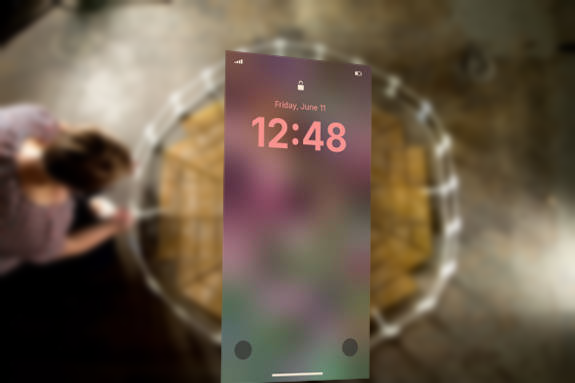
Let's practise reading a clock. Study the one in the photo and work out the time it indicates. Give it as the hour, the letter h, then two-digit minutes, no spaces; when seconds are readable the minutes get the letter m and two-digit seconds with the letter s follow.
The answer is 12h48
